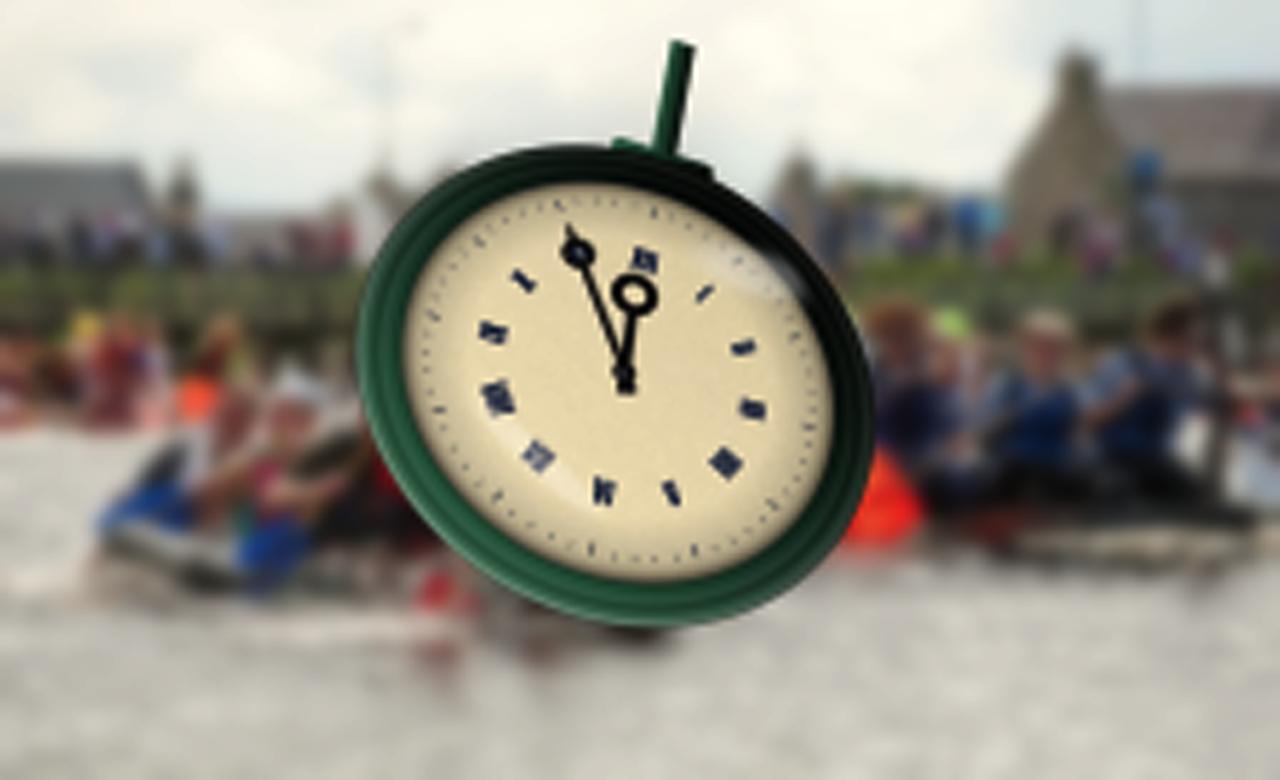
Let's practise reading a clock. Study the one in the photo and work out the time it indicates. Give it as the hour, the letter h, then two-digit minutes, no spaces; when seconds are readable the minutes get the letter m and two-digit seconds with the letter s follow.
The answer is 11h55
